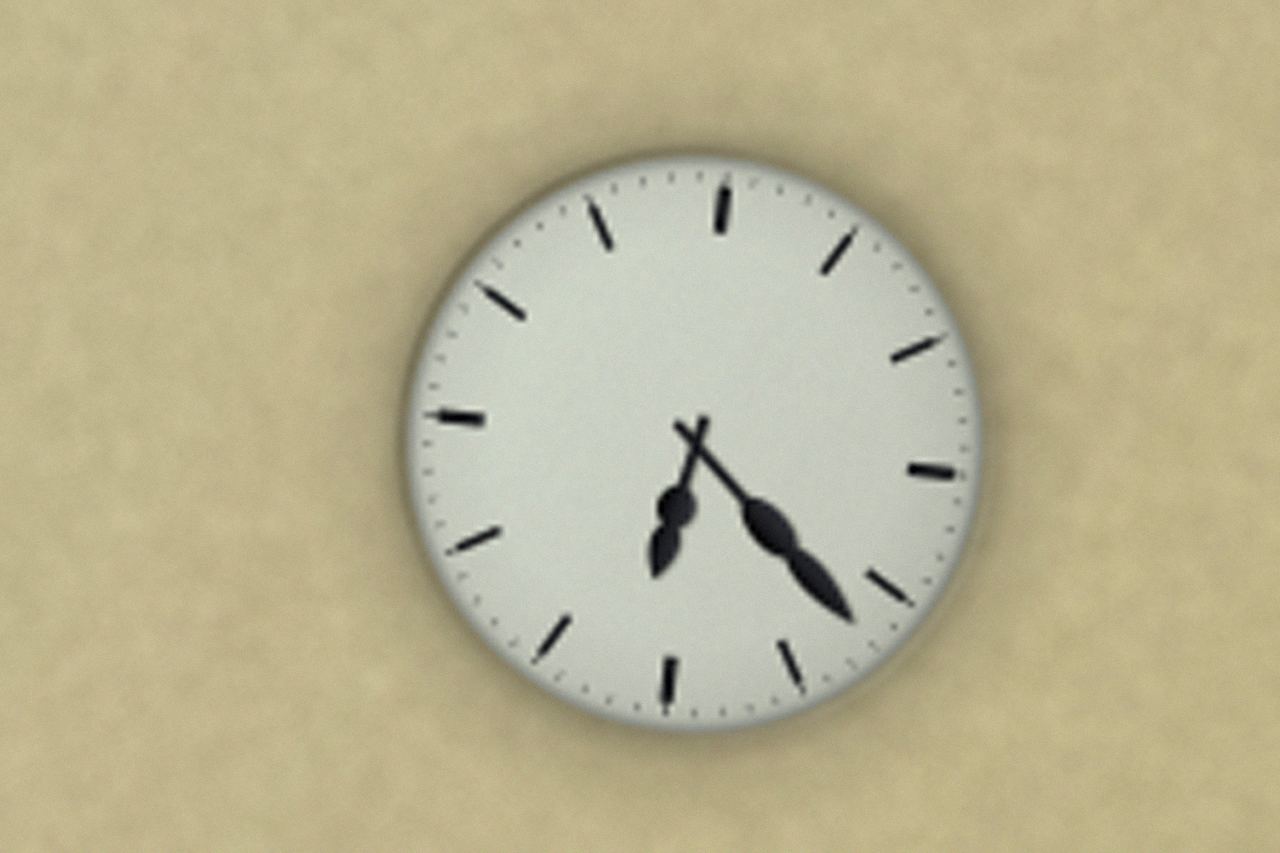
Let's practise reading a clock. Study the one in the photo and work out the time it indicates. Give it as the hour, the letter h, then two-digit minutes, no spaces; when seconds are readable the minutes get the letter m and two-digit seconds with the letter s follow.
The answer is 6h22
